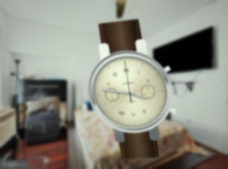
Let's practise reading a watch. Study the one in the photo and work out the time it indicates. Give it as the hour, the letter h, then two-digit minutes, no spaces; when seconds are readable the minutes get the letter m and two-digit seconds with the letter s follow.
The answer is 3h47
